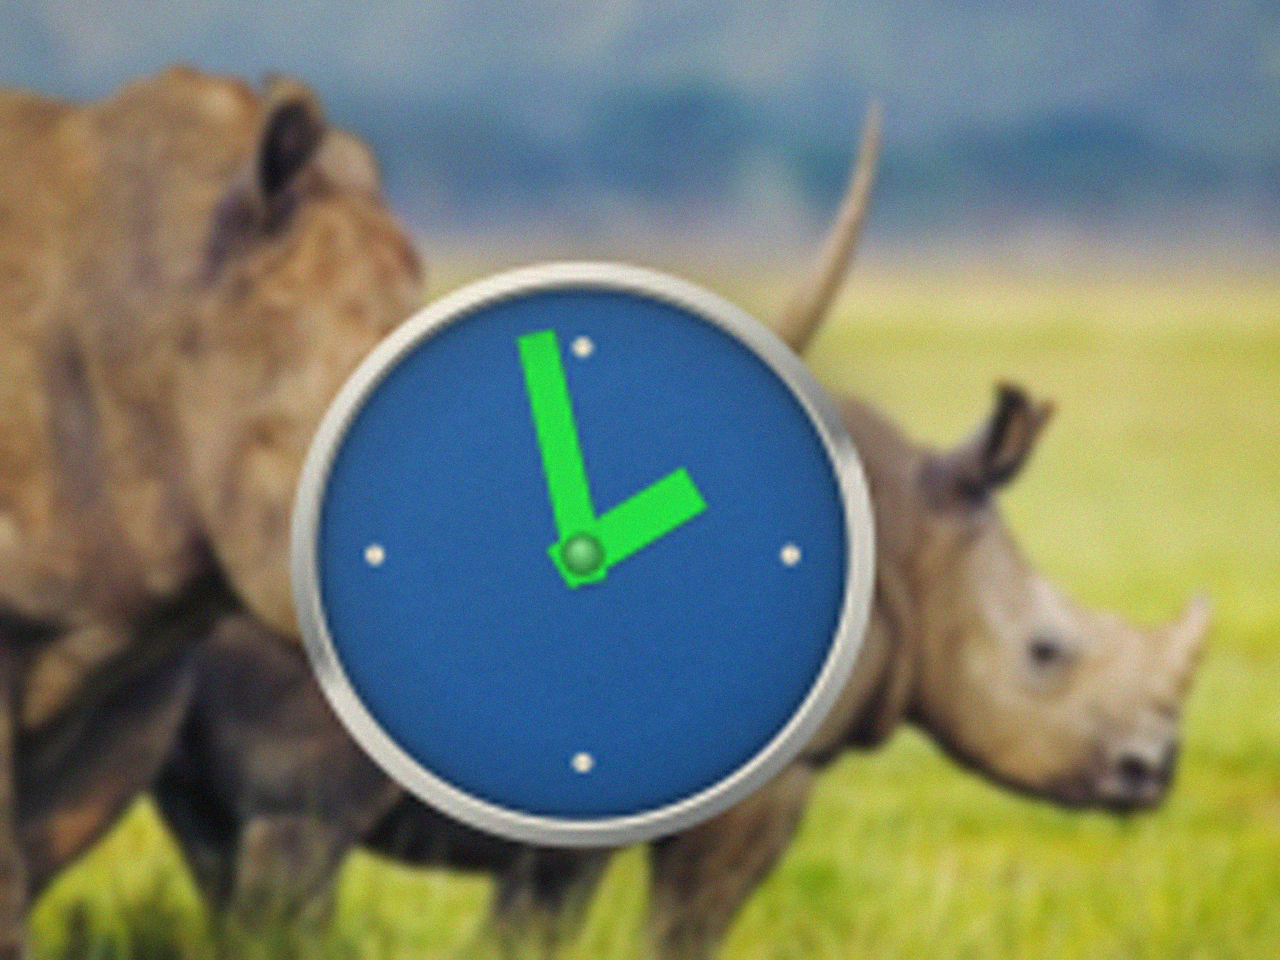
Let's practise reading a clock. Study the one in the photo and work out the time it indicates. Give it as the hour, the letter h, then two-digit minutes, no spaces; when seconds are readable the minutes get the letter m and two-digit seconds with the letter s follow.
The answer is 1h58
